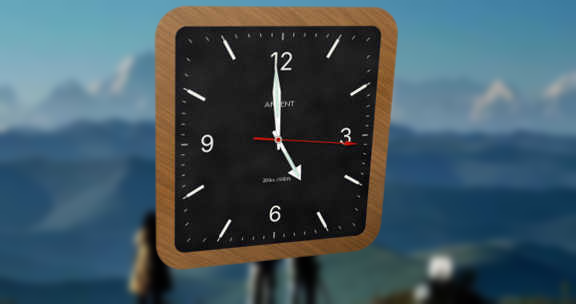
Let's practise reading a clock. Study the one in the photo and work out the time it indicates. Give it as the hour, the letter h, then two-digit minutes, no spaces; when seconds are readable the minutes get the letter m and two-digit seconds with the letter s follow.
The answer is 4h59m16s
